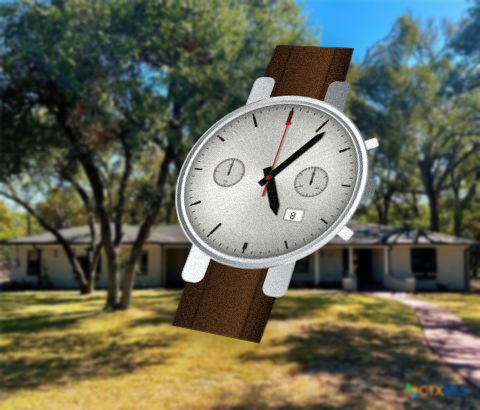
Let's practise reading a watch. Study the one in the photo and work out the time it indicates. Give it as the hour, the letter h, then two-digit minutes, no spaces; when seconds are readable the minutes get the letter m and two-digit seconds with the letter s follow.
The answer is 5h06
